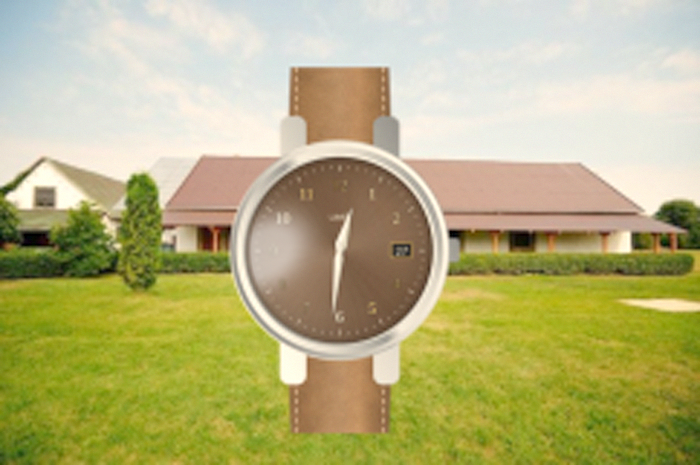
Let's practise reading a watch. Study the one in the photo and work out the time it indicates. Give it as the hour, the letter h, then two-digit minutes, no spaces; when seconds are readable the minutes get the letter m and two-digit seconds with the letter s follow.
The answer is 12h31
